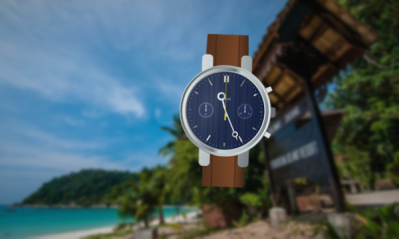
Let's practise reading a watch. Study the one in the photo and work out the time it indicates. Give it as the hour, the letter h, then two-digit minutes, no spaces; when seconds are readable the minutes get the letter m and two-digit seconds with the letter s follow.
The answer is 11h26
